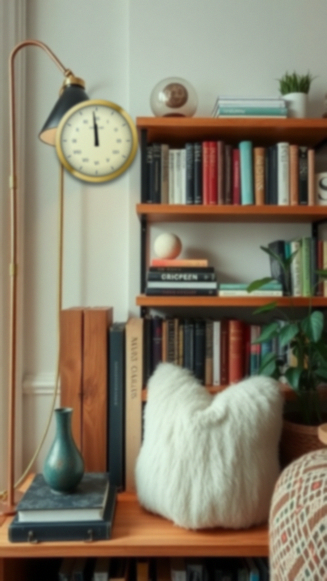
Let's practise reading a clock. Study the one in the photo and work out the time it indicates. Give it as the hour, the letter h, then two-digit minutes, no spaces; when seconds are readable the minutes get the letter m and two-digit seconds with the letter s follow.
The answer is 11h59
